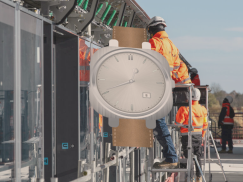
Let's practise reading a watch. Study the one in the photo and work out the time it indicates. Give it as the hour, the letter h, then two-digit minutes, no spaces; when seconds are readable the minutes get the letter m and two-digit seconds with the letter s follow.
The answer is 12h41
